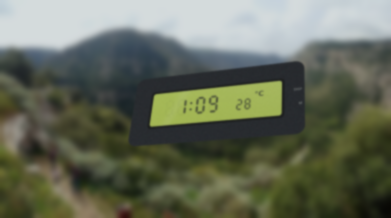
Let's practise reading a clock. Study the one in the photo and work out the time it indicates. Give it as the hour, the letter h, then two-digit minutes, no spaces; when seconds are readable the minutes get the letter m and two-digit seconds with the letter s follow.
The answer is 1h09
